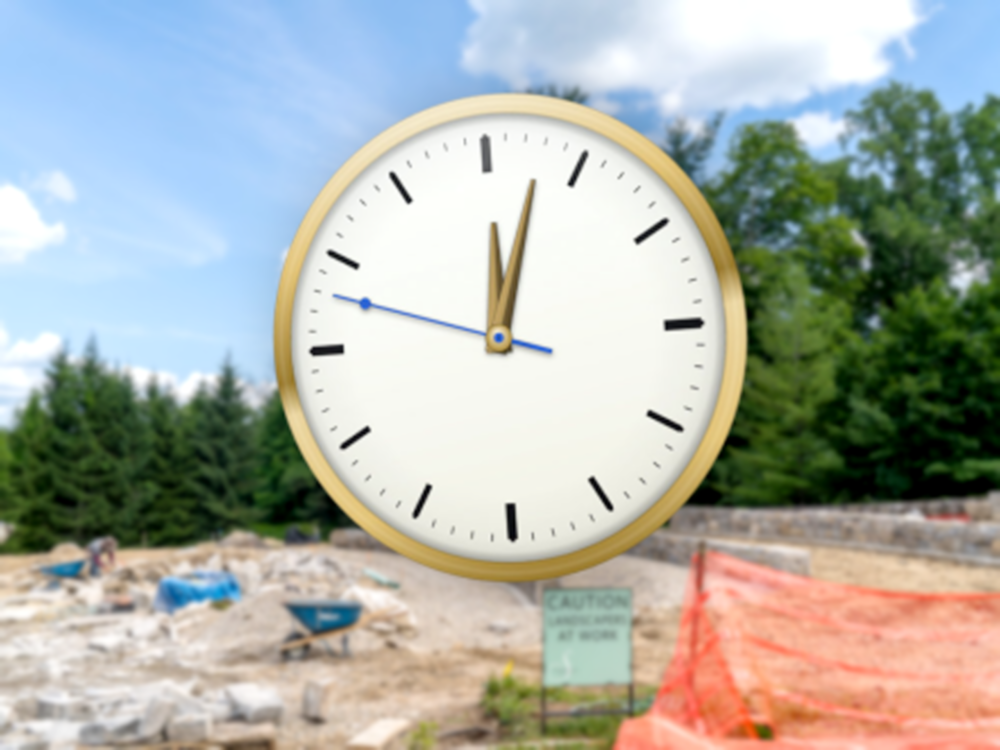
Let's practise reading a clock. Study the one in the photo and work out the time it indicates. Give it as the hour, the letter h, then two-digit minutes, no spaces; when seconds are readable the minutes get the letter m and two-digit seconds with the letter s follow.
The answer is 12h02m48s
